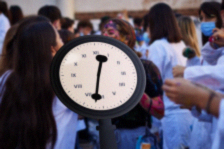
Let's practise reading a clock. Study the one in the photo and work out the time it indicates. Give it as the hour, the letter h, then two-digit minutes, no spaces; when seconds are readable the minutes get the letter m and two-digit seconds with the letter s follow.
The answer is 12h32
